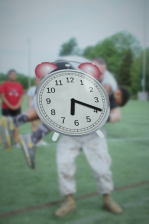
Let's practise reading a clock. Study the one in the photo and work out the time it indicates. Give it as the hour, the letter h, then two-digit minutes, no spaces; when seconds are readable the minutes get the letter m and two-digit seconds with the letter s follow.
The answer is 6h19
